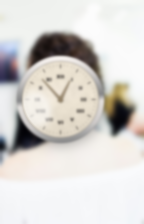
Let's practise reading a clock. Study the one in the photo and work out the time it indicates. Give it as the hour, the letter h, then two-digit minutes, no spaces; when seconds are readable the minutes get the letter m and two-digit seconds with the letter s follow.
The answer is 12h53
